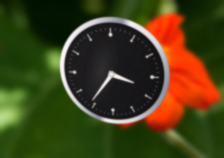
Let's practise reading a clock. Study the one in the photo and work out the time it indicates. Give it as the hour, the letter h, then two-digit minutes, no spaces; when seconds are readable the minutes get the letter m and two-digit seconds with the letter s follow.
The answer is 3h36
